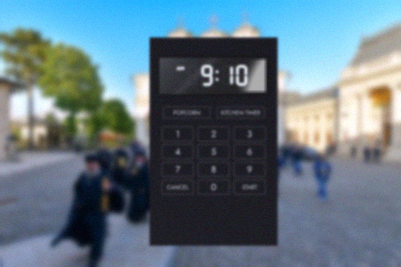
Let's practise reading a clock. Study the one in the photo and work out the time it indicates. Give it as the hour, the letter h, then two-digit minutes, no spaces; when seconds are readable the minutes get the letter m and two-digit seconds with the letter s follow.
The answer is 9h10
